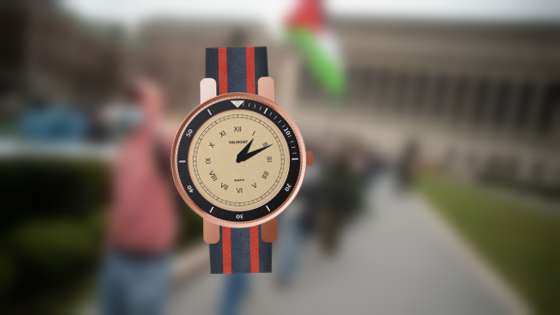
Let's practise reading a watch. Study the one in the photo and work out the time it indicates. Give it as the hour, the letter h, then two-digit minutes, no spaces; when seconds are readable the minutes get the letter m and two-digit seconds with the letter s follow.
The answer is 1h11
